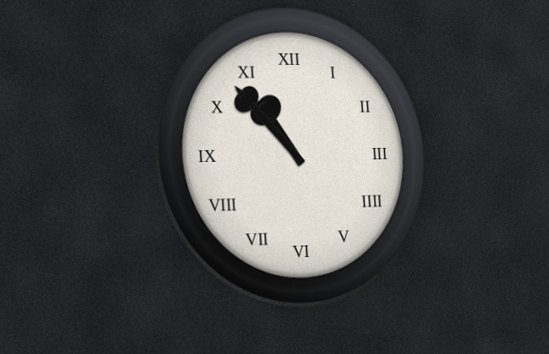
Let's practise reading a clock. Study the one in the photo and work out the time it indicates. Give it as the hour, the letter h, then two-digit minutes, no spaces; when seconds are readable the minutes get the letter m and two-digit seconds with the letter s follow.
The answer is 10h53
